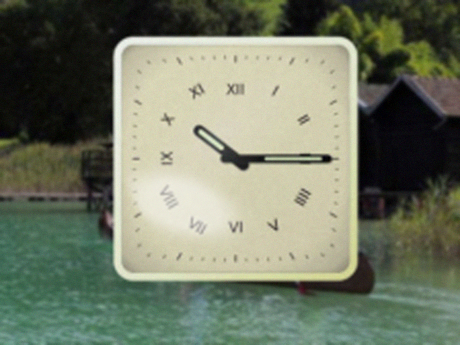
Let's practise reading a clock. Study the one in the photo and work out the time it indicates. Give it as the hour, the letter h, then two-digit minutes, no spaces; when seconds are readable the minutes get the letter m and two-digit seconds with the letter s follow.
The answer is 10h15
